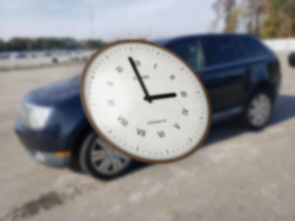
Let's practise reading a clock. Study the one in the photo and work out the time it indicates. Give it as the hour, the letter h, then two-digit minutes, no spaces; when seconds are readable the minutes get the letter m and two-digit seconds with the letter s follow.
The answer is 2h59
